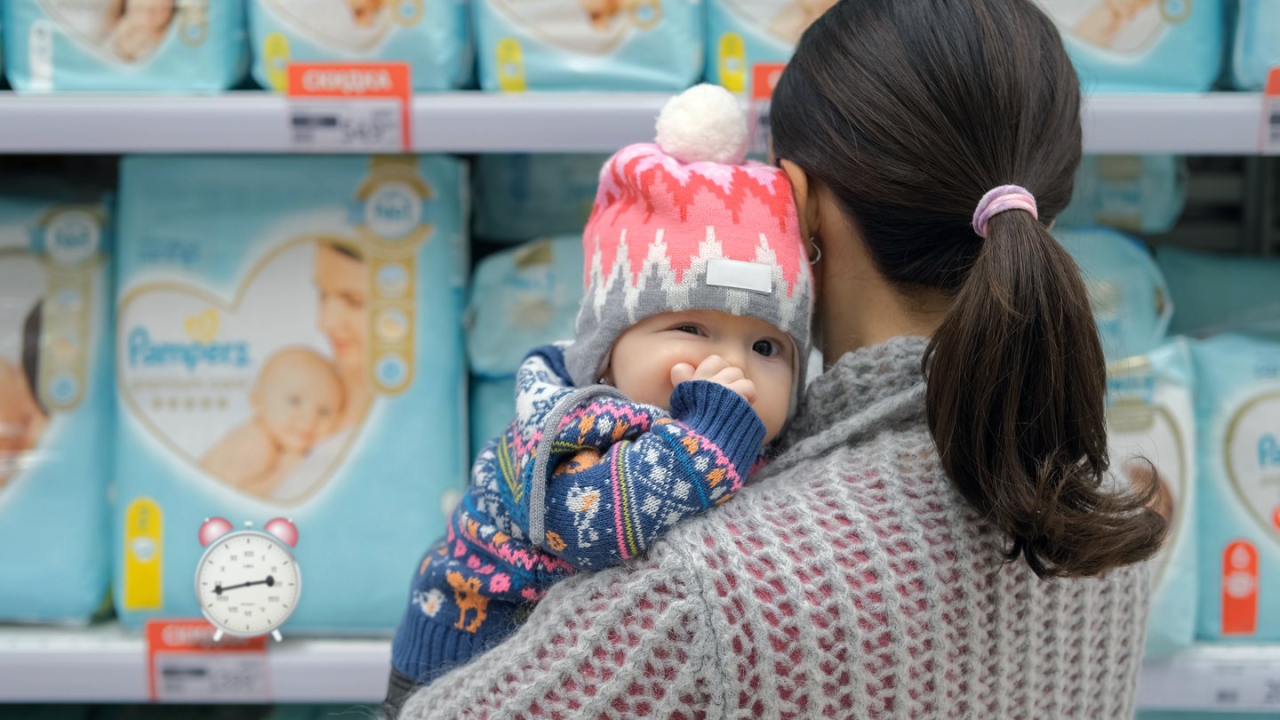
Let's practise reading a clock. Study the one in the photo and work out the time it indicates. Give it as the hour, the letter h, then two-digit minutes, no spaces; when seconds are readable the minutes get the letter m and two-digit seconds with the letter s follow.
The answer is 2h43
